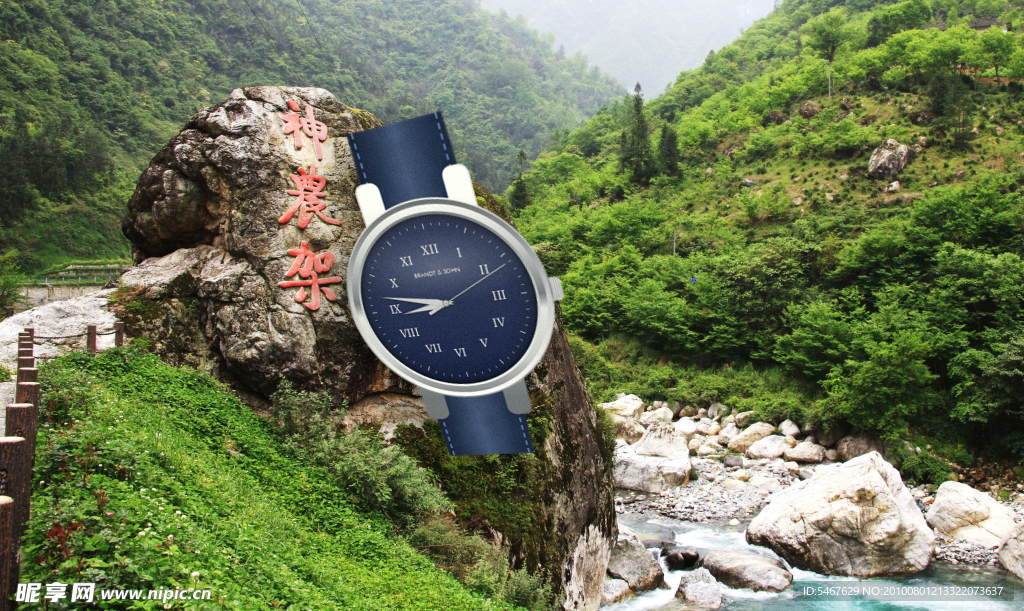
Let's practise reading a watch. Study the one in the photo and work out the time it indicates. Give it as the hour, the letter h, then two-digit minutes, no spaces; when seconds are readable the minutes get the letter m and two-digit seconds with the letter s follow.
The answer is 8h47m11s
